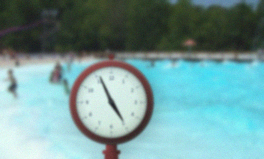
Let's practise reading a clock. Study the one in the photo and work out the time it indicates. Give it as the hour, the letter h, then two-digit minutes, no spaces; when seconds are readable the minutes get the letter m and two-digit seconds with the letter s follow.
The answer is 4h56
